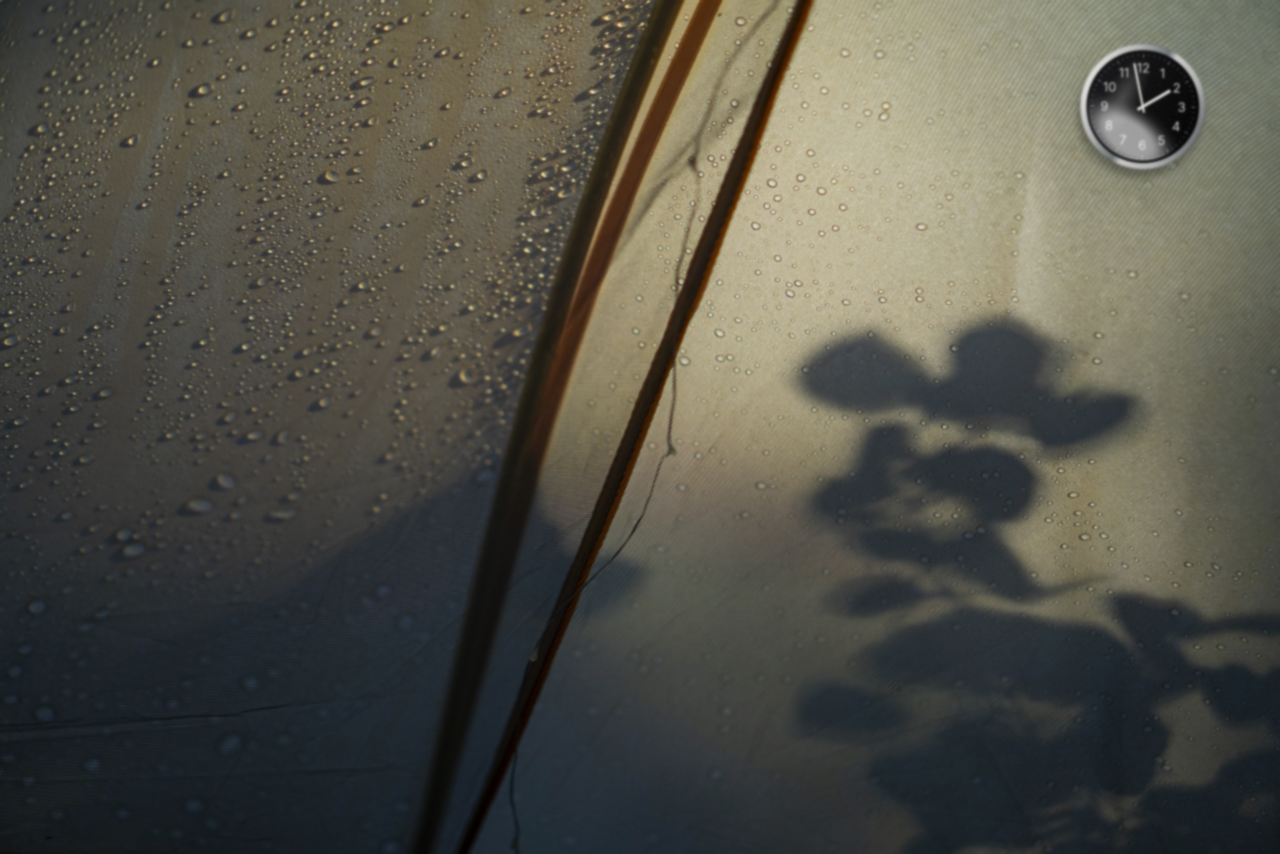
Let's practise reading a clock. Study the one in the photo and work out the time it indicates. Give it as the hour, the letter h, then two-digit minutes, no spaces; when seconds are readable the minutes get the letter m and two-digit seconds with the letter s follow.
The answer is 1h58
